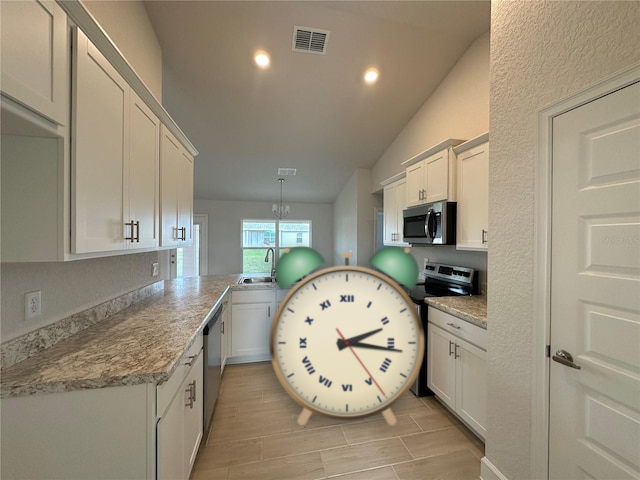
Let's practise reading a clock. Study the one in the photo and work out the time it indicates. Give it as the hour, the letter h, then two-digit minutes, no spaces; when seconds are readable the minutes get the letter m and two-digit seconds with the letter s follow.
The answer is 2h16m24s
